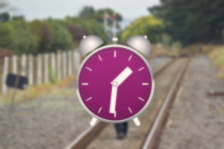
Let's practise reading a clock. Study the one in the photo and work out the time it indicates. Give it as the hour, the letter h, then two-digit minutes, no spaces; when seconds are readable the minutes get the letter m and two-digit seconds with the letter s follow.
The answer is 1h31
